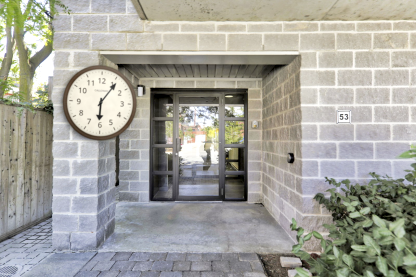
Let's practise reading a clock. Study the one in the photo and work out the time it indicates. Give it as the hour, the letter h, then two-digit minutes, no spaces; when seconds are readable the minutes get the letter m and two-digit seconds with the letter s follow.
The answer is 6h06
